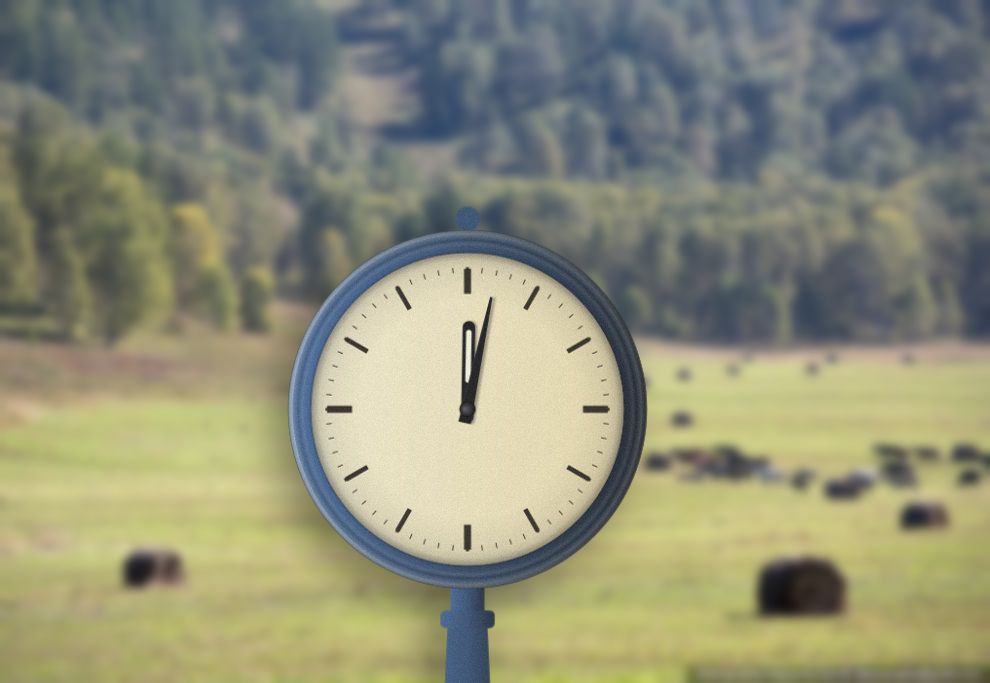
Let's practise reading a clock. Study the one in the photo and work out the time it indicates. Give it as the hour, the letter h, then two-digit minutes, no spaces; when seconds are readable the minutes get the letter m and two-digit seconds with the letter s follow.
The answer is 12h02
